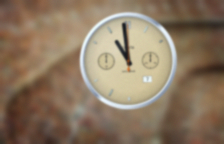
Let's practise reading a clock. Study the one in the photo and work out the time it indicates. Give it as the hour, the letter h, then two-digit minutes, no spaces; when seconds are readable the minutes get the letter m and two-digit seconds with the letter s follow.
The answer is 10h59
